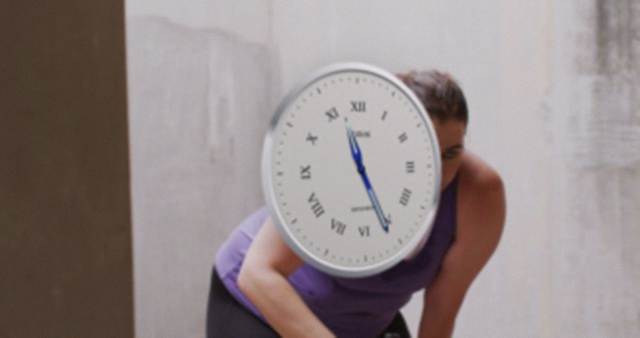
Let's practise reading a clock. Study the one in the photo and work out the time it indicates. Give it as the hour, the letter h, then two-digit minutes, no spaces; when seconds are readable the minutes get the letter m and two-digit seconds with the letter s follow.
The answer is 11h26
